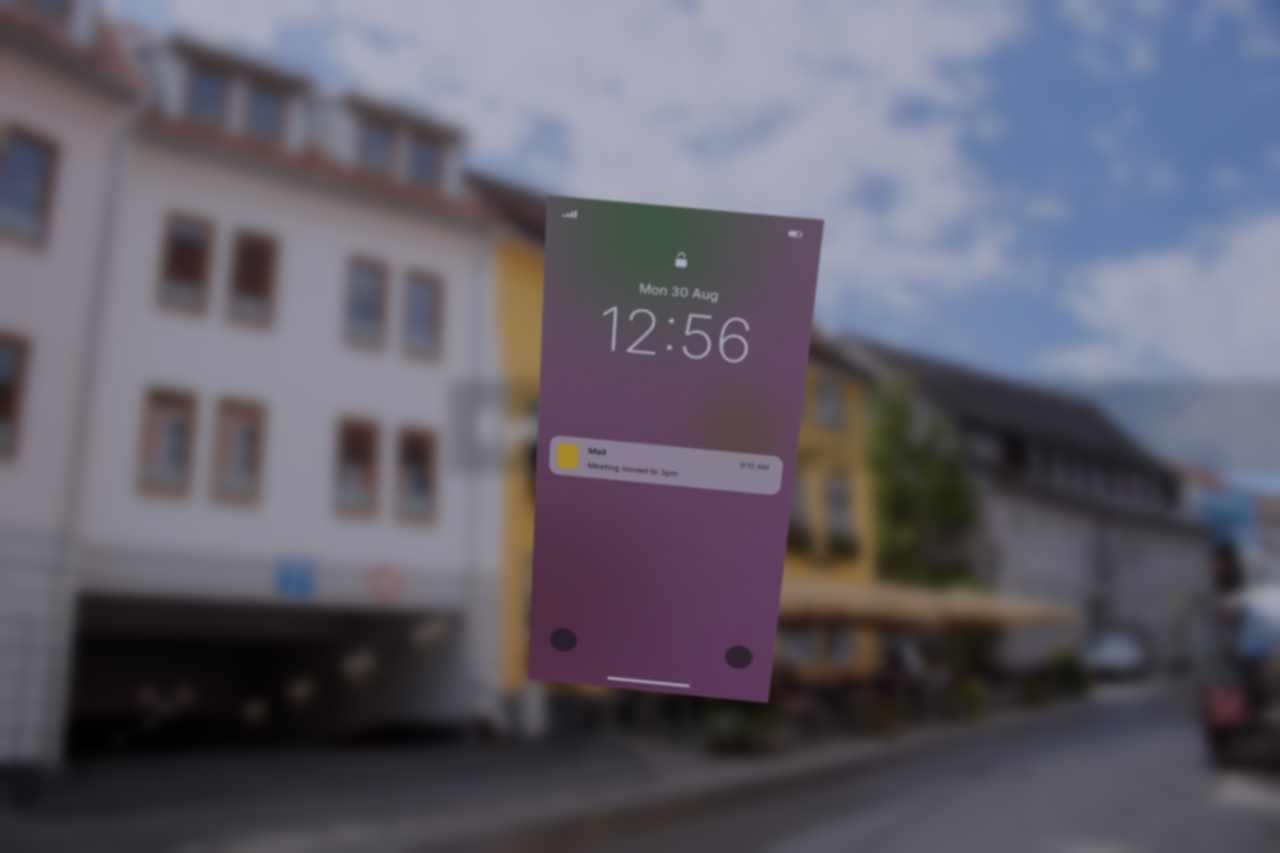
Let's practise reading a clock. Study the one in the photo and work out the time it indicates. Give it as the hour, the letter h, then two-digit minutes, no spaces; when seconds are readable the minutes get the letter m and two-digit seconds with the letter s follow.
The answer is 12h56
